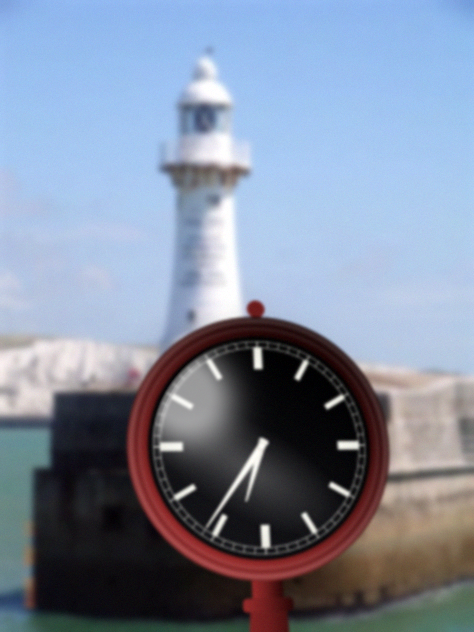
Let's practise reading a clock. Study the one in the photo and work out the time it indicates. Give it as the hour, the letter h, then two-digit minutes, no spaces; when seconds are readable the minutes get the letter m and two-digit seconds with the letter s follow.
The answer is 6h36
